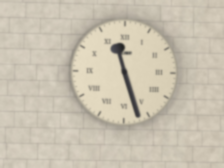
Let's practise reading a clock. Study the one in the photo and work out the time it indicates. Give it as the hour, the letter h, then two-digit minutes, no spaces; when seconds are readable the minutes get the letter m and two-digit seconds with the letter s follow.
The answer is 11h27
